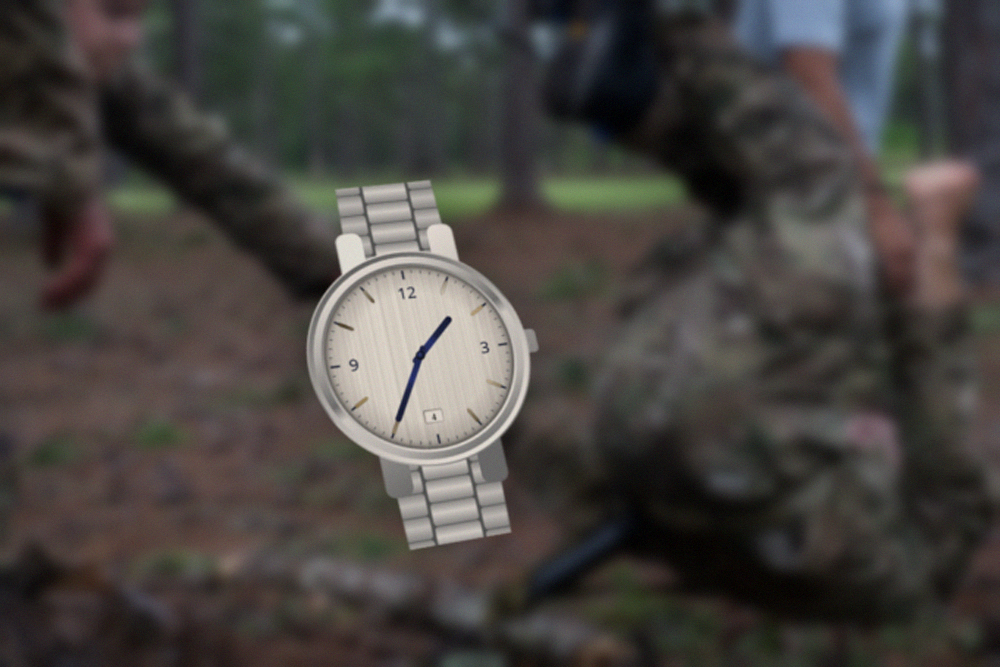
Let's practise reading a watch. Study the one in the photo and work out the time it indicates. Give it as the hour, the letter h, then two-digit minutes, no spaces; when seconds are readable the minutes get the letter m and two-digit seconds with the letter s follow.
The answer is 1h35
